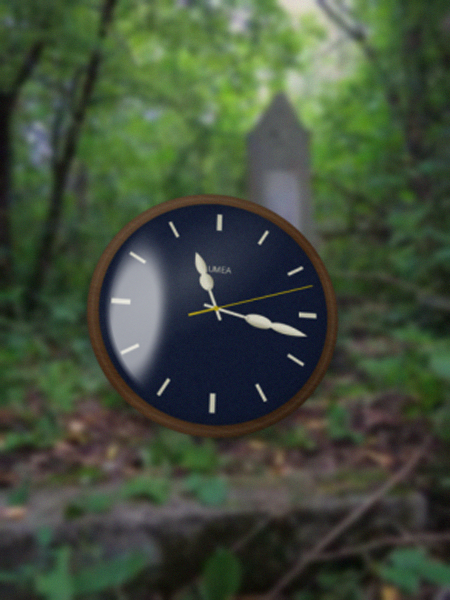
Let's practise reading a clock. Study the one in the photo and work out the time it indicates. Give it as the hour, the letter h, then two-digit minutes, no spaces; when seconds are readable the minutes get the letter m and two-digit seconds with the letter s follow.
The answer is 11h17m12s
